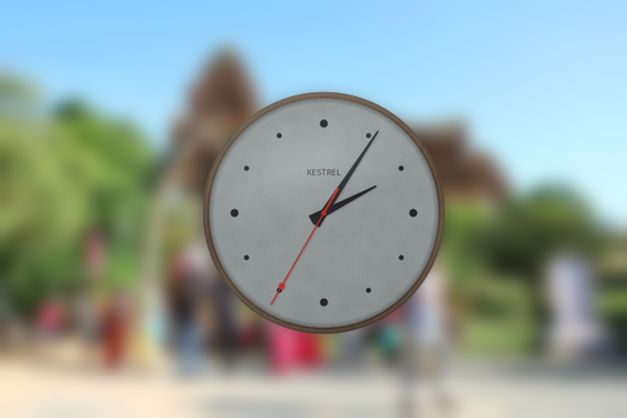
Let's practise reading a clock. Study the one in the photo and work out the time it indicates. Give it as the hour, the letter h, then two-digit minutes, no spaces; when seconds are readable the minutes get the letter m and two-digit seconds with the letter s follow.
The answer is 2h05m35s
